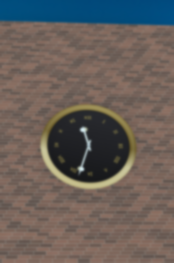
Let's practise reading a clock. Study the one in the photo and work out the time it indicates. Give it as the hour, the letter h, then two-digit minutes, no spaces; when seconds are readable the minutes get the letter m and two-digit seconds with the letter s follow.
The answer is 11h33
